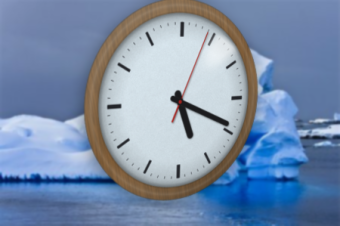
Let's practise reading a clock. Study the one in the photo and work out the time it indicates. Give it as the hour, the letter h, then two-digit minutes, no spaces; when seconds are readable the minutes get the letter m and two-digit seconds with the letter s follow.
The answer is 5h19m04s
